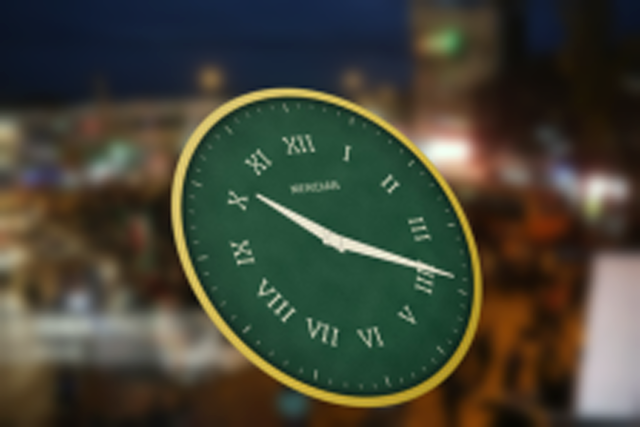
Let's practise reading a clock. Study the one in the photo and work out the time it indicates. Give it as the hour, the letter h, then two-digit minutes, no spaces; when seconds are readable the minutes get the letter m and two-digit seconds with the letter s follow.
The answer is 10h19
